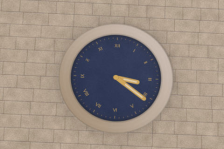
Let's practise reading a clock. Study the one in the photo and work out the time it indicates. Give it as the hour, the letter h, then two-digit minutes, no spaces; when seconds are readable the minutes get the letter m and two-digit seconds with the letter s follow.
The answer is 3h21
